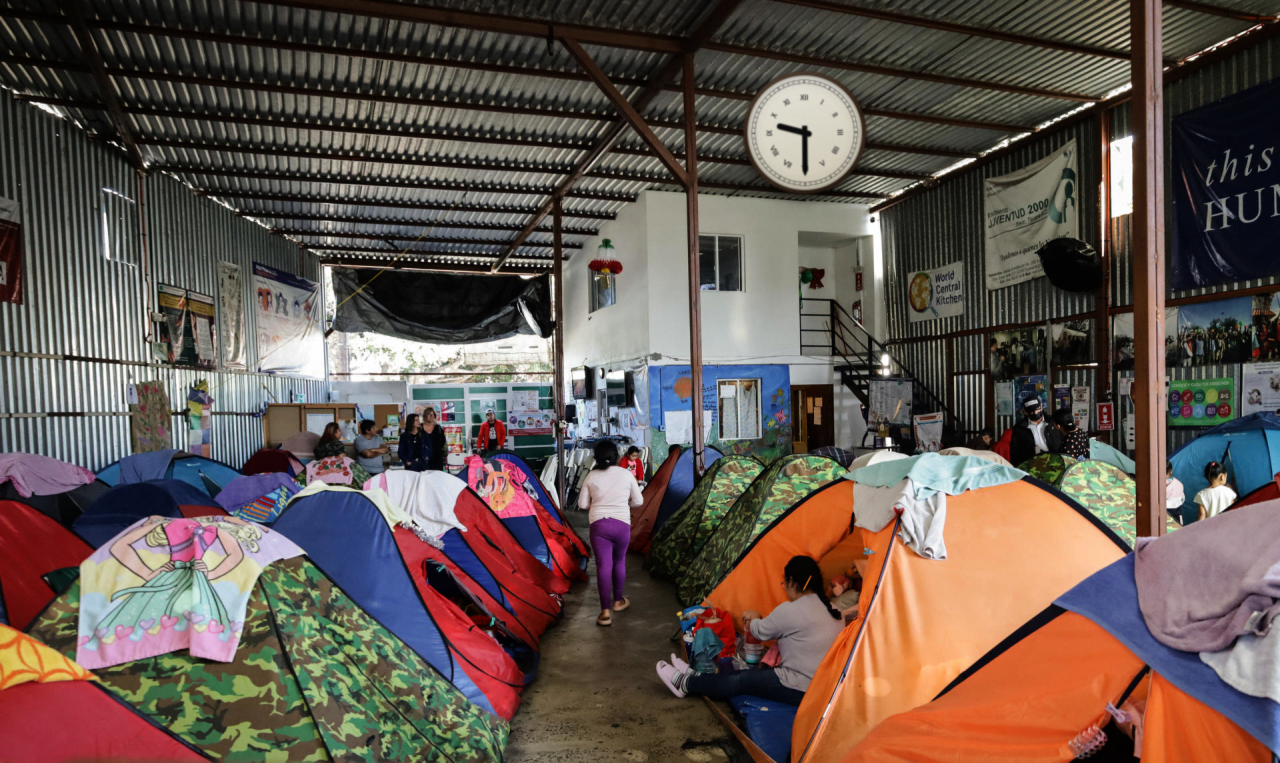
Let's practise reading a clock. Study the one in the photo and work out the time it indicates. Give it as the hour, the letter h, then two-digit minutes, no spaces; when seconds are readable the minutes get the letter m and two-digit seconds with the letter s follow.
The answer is 9h30
